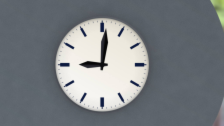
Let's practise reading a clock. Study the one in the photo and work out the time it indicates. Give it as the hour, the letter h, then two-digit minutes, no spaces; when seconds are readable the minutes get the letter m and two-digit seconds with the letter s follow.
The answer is 9h01
